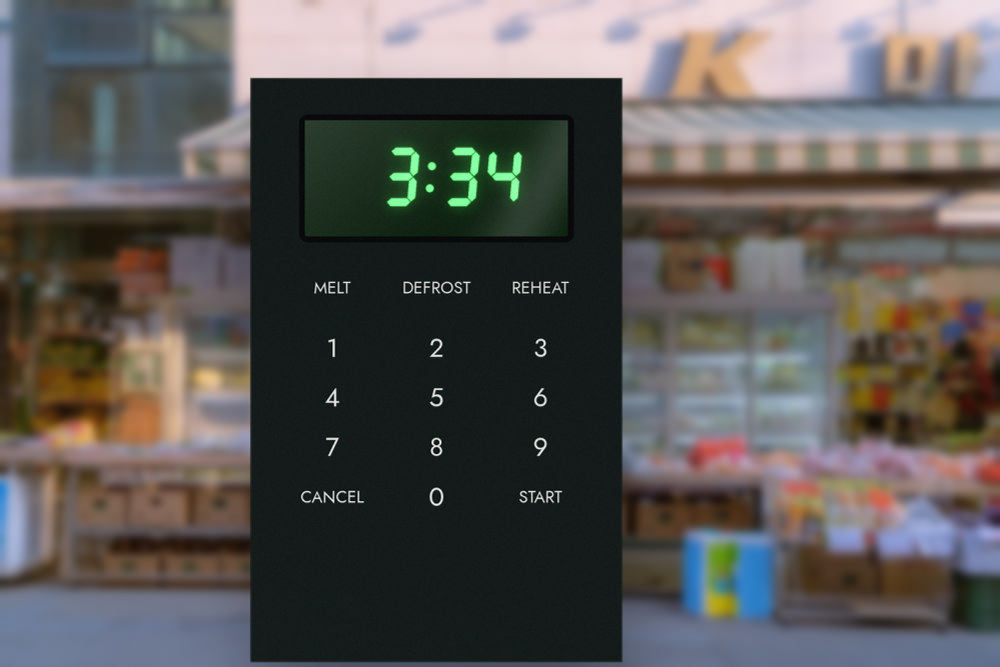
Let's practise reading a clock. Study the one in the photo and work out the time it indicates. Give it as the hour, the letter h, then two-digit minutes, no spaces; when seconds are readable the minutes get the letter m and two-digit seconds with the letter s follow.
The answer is 3h34
